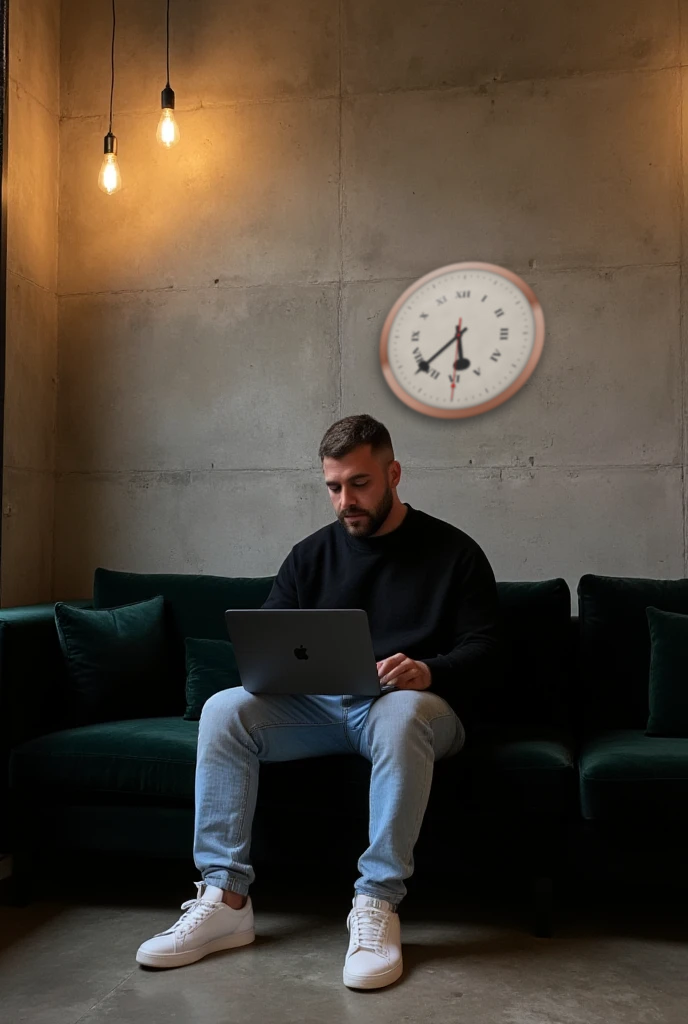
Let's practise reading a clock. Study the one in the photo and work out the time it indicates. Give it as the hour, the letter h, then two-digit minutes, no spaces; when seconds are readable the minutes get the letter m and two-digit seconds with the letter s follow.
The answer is 5h37m30s
